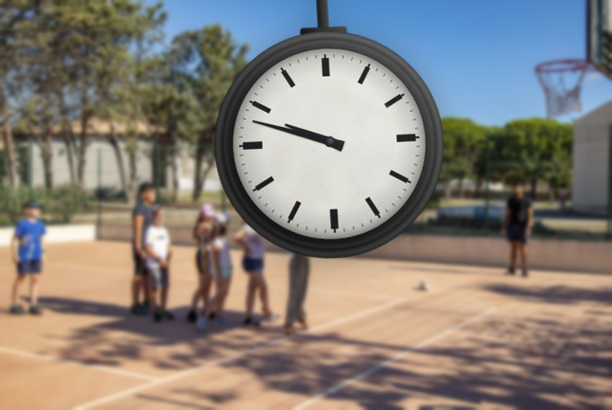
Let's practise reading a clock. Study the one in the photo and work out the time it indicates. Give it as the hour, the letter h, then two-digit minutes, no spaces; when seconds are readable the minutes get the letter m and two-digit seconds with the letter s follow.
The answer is 9h48
